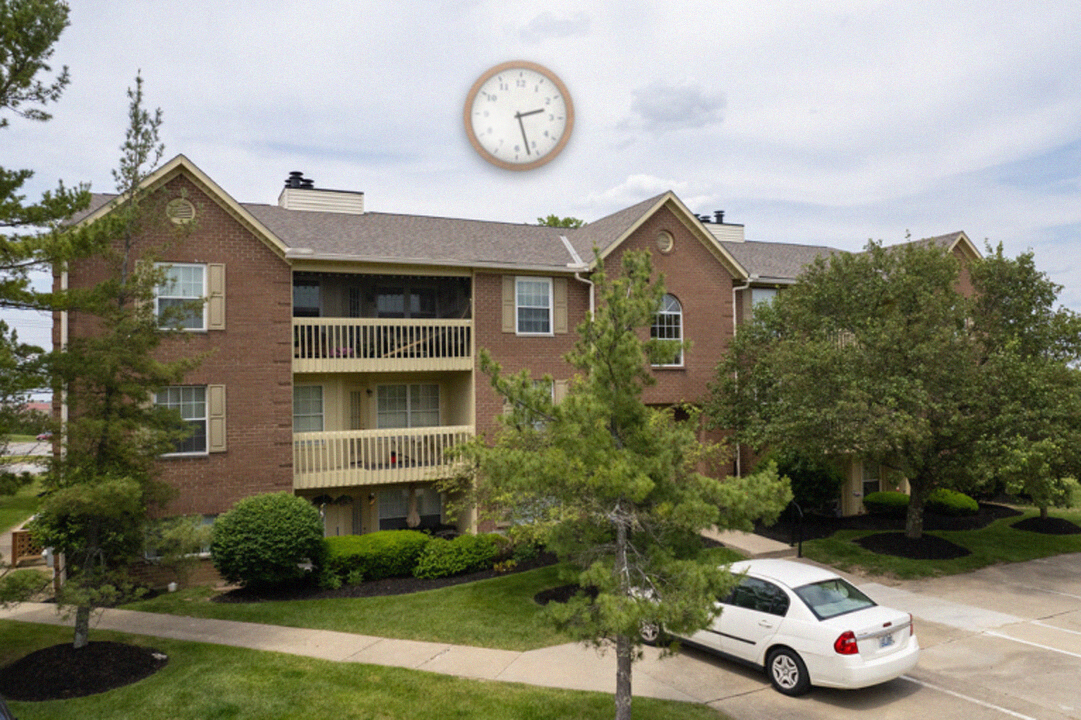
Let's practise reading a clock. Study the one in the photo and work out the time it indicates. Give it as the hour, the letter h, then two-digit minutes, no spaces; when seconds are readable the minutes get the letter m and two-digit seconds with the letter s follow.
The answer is 2h27
